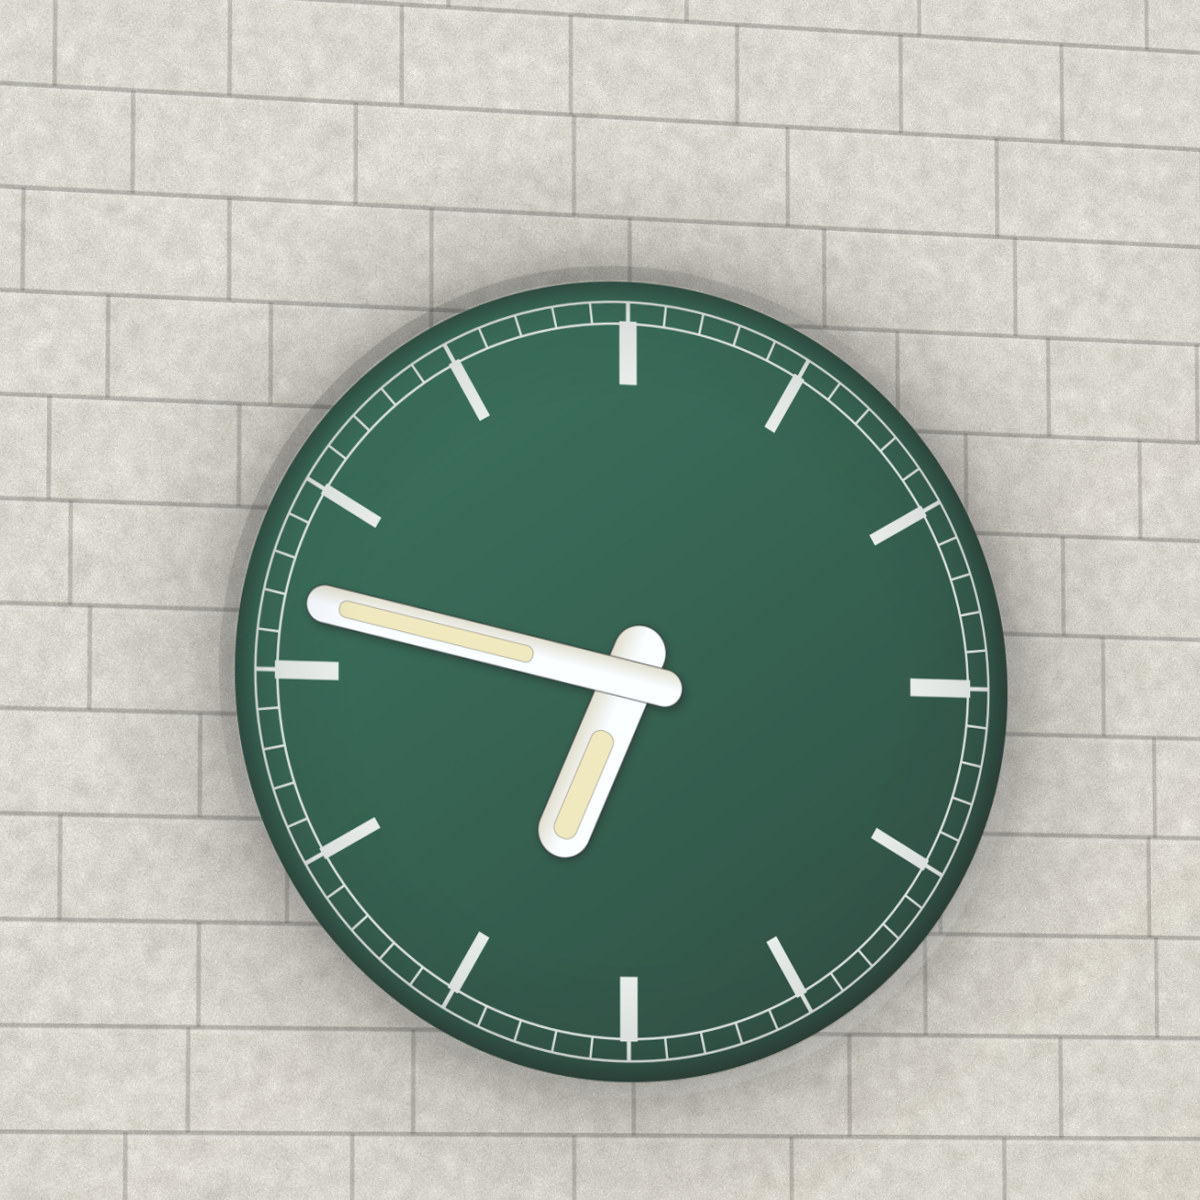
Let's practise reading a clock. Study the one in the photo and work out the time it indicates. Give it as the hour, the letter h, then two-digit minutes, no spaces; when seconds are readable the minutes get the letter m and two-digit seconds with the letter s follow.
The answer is 6h47
